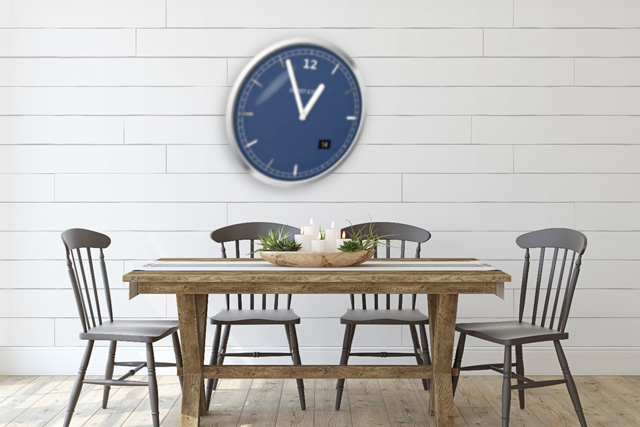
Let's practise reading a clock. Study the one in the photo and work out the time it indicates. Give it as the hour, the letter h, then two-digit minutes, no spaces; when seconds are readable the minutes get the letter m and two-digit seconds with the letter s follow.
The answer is 12h56
